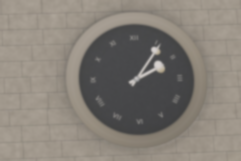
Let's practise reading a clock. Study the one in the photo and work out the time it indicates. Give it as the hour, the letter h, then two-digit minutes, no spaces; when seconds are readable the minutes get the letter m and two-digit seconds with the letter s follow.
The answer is 2h06
